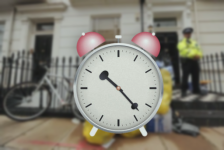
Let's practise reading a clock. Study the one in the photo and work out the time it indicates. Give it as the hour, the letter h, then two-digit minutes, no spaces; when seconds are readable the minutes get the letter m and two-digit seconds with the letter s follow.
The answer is 10h23
